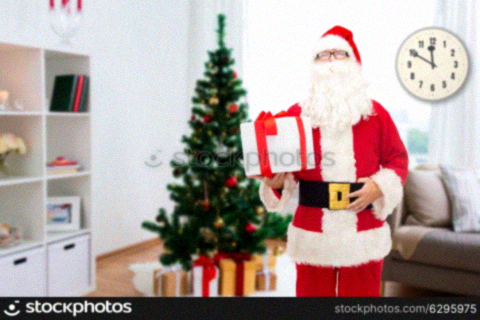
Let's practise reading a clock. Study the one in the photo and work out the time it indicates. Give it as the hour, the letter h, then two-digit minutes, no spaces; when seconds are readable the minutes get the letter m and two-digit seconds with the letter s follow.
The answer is 11h50
